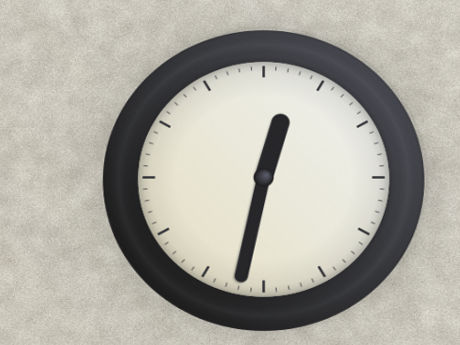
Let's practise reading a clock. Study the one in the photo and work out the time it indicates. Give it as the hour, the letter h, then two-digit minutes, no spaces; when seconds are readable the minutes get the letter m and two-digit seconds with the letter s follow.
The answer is 12h32
